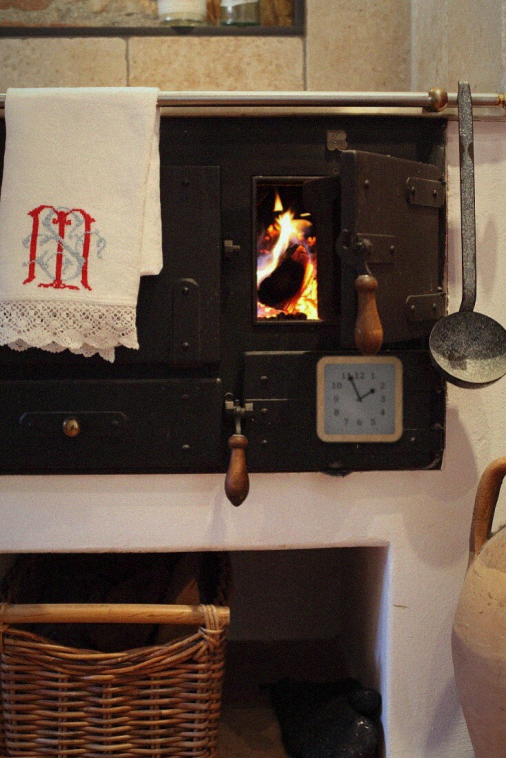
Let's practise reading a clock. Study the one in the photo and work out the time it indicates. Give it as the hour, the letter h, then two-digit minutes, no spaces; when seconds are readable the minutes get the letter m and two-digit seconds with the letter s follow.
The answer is 1h56
